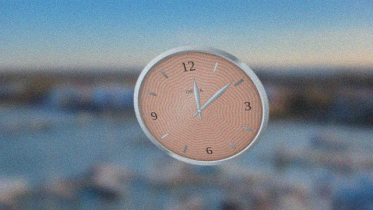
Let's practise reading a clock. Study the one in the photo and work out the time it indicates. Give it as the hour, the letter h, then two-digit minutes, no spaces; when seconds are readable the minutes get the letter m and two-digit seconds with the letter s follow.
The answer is 12h09
